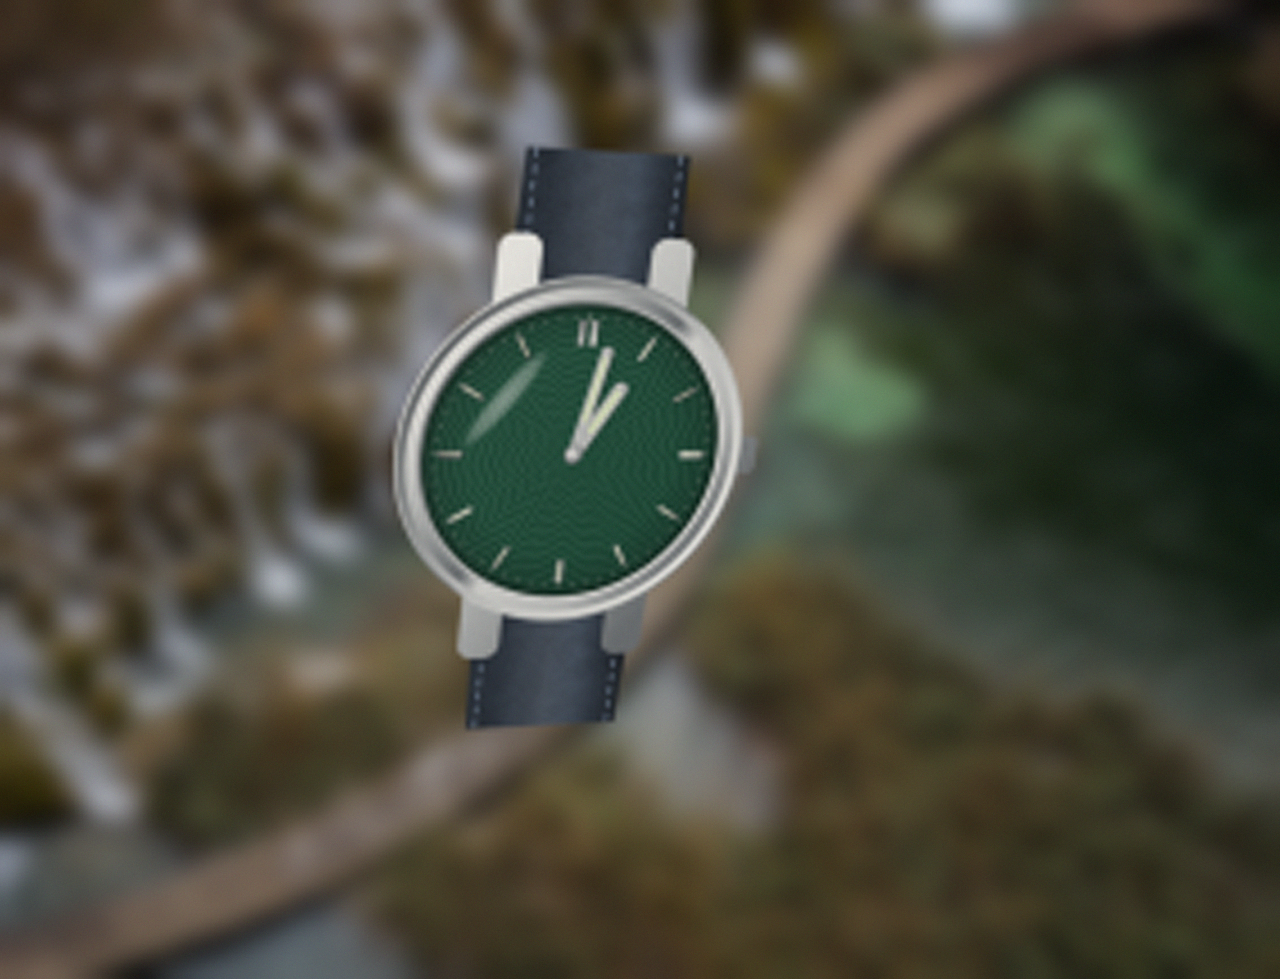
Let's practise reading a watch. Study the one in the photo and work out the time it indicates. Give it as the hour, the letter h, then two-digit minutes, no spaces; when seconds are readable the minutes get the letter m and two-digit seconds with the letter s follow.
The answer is 1h02
